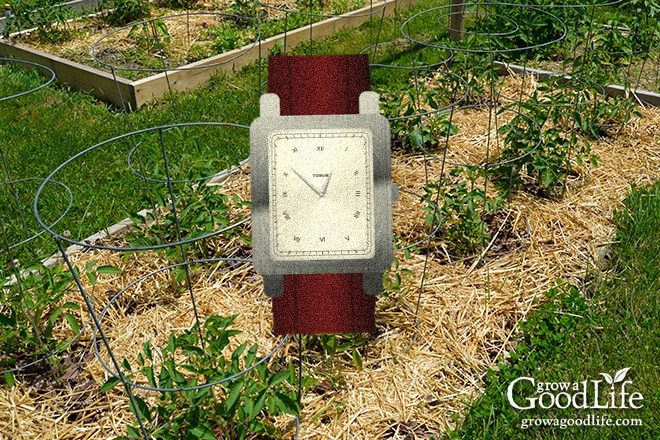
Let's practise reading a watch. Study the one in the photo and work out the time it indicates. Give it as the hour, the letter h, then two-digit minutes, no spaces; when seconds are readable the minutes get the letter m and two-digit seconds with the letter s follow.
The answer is 12h52
